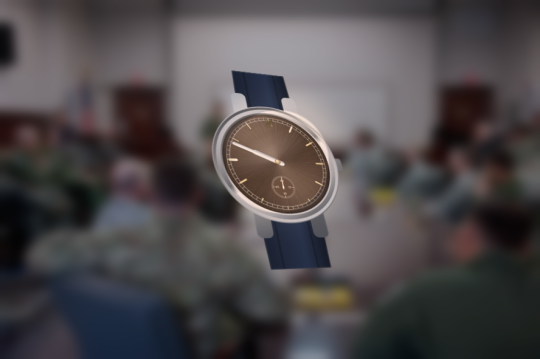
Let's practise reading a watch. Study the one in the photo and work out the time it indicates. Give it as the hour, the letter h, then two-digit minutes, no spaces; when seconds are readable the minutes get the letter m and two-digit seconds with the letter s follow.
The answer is 9h49
